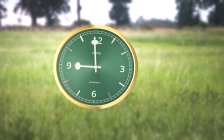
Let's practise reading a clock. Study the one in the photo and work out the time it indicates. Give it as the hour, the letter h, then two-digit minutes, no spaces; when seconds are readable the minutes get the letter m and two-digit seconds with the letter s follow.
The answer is 8h59
